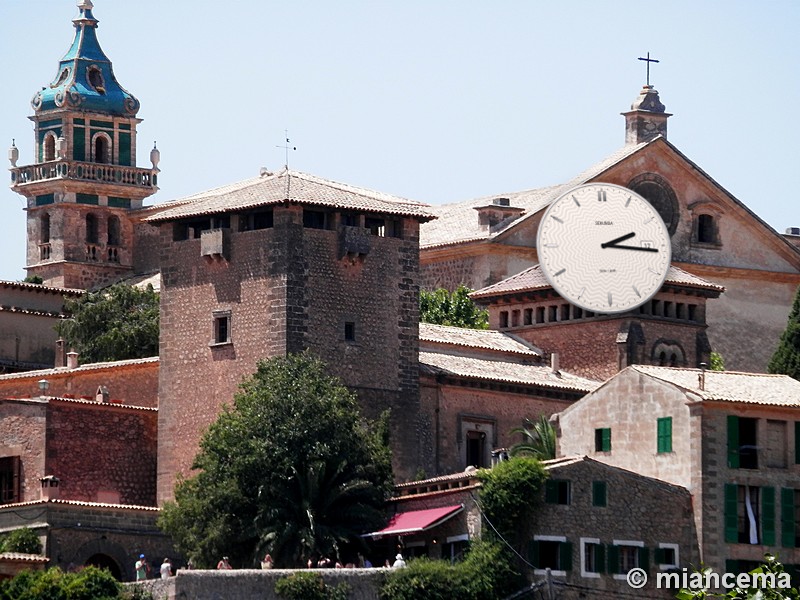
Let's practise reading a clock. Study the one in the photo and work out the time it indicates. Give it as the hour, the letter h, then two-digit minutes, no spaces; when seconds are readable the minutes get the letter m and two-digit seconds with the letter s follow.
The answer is 2h16
